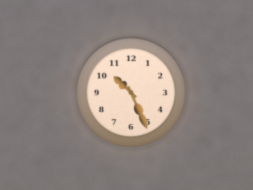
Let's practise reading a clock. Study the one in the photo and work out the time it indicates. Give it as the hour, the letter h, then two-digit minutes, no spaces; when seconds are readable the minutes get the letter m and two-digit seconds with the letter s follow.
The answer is 10h26
